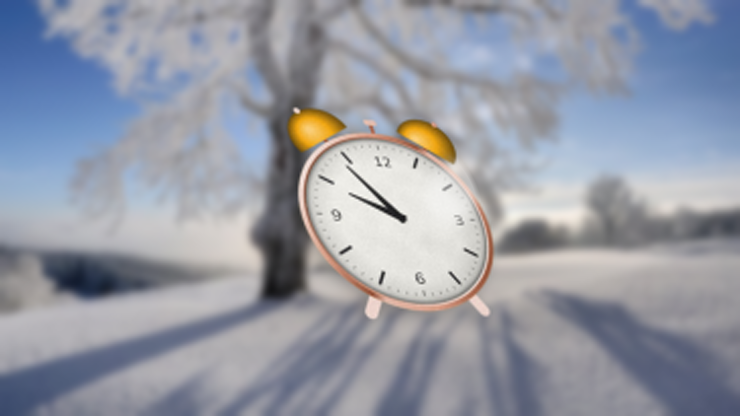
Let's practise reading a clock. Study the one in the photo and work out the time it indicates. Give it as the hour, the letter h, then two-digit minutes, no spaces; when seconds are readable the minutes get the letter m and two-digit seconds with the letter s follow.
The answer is 9h54
